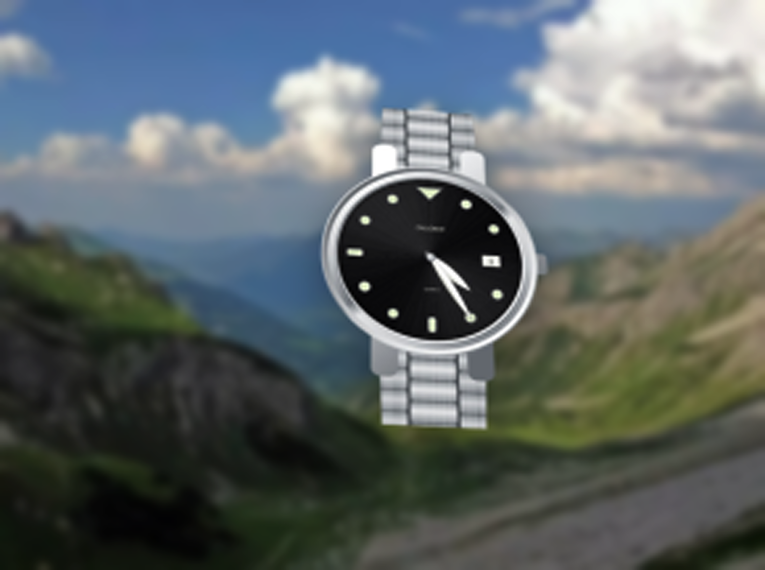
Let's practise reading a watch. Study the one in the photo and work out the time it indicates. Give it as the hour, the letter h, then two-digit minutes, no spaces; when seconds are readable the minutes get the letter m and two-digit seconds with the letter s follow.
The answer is 4h25
